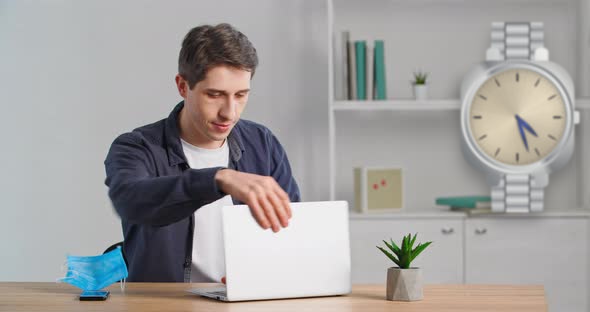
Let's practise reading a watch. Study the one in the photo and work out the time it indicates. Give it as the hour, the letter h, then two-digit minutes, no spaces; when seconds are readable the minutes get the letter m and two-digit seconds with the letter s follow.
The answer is 4h27
